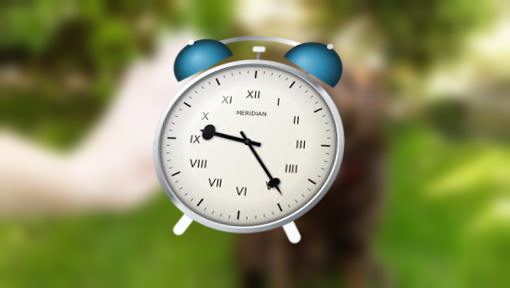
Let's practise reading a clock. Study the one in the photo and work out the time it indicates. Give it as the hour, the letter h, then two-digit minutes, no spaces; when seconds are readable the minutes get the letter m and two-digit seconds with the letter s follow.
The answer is 9h24
